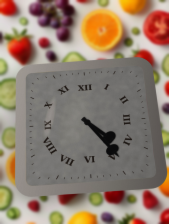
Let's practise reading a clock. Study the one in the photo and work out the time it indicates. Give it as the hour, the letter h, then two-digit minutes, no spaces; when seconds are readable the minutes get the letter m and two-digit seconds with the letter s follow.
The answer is 4h24
